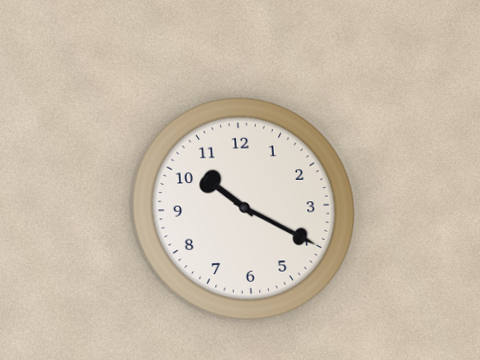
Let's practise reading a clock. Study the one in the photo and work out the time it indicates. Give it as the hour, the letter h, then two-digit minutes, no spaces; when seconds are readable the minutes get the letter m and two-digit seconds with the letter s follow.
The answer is 10h20
